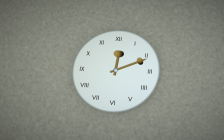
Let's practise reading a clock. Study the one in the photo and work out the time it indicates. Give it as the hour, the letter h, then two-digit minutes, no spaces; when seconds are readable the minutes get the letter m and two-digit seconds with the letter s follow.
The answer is 12h11
